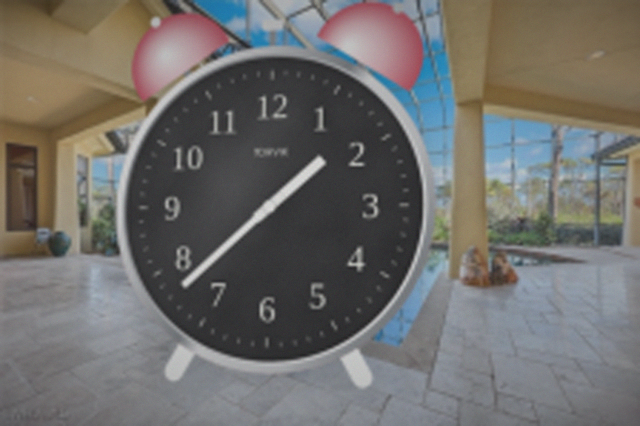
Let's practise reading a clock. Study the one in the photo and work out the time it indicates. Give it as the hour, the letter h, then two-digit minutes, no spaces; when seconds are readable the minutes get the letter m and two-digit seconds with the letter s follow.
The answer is 1h38
